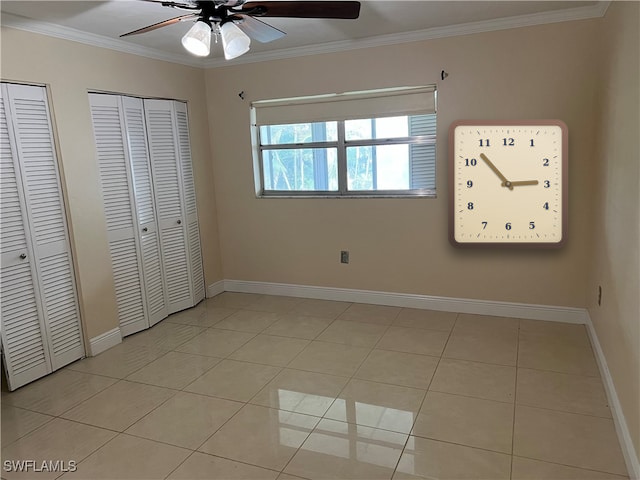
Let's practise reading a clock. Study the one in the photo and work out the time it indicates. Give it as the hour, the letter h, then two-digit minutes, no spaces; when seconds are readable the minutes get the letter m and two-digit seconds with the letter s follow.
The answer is 2h53
